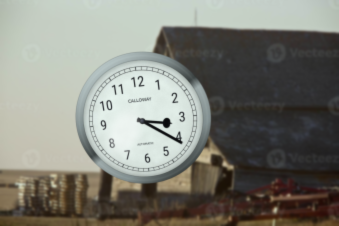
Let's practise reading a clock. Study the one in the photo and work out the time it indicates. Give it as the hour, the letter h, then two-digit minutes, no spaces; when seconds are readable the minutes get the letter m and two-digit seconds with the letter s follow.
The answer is 3h21
